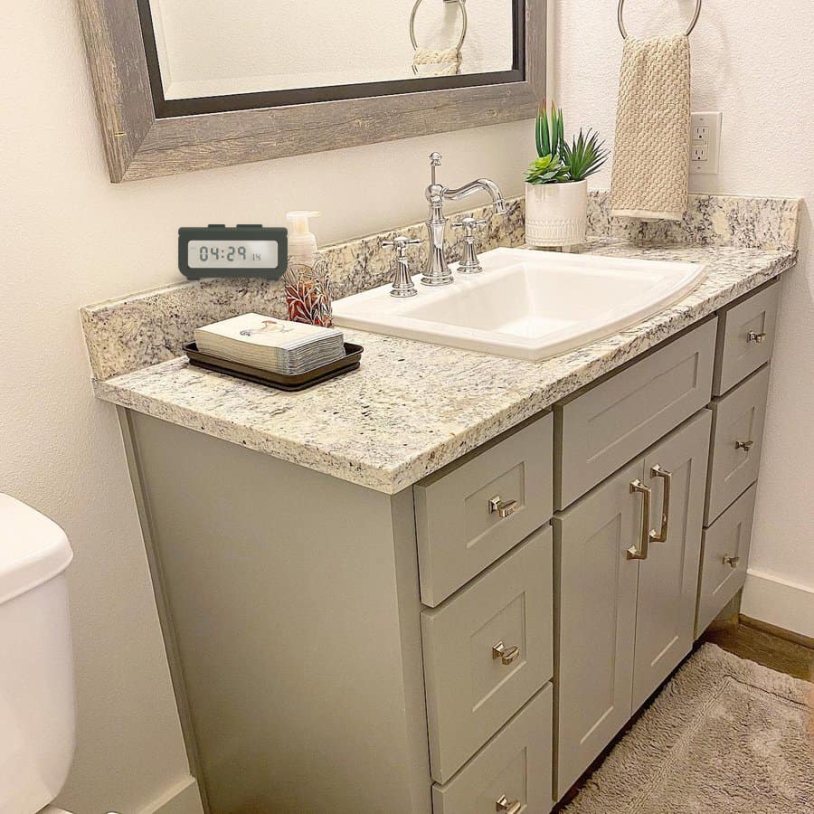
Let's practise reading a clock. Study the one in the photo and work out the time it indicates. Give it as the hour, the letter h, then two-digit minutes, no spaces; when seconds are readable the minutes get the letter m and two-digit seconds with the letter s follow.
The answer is 4h29m14s
